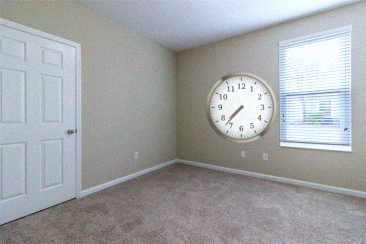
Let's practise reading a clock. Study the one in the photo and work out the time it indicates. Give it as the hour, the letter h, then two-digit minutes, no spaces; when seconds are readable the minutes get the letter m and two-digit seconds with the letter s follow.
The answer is 7h37
